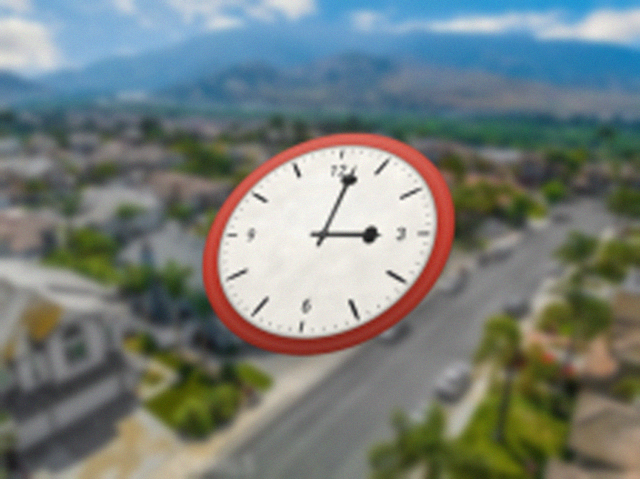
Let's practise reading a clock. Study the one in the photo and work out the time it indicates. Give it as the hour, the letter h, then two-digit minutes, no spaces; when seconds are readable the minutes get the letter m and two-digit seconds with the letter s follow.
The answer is 3h02
